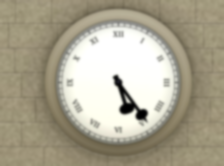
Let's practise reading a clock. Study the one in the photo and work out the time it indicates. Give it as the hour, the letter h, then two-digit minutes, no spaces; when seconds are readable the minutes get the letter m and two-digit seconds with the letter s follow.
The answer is 5h24
